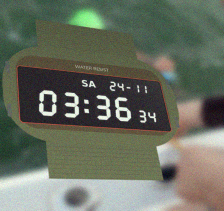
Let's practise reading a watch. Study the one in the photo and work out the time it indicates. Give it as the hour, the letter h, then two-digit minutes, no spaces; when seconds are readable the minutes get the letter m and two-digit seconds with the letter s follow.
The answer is 3h36m34s
